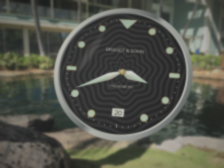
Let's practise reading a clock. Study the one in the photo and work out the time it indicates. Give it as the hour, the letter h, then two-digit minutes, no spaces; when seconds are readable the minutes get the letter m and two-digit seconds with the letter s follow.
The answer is 3h41
